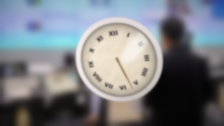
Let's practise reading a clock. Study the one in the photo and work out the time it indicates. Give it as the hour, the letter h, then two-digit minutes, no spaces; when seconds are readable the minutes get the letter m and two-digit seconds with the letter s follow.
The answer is 5h27
